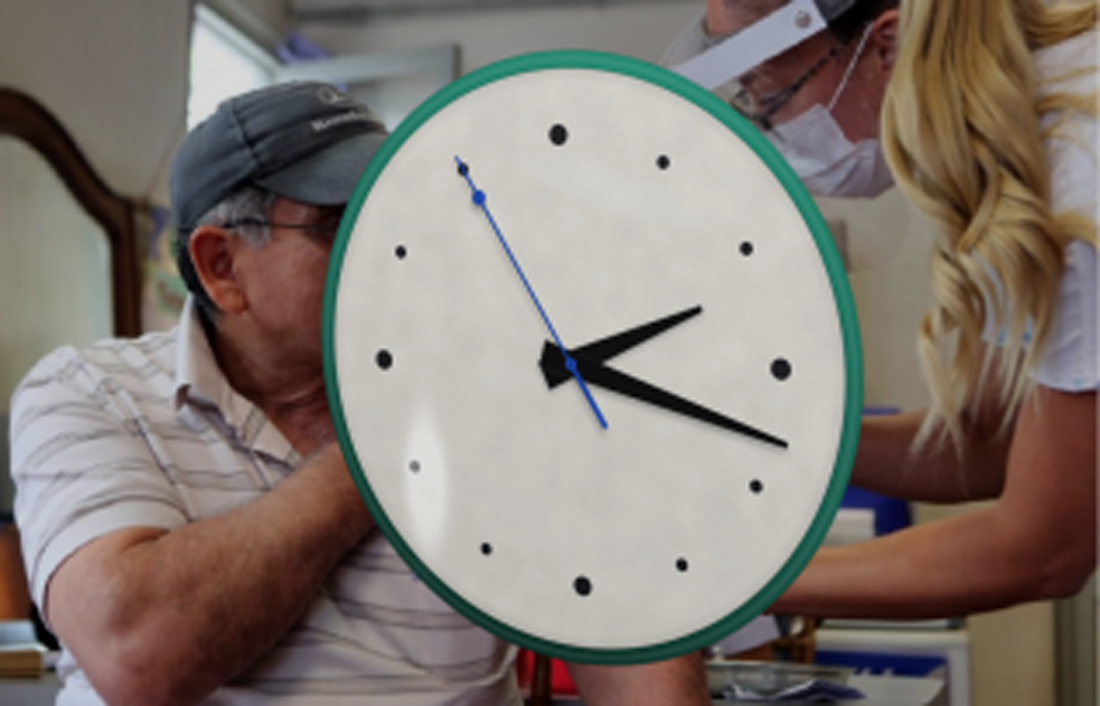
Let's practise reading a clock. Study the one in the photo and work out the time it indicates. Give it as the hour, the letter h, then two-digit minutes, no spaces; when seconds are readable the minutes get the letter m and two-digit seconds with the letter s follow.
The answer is 2h17m55s
